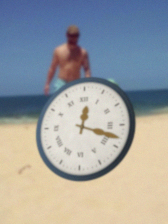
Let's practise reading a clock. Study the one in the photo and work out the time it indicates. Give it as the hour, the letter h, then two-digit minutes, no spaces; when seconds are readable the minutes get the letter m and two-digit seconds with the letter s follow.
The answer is 12h18
